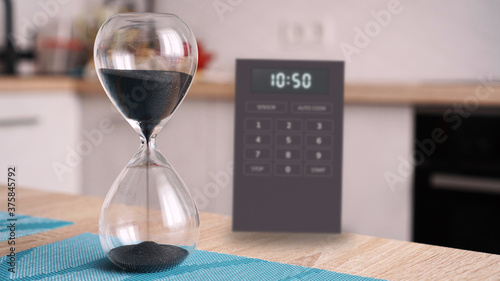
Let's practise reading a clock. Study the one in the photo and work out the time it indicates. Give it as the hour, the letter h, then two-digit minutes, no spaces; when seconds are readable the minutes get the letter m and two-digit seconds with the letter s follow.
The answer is 10h50
